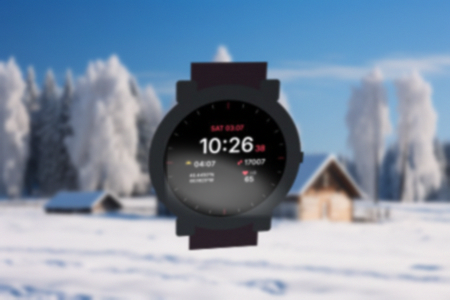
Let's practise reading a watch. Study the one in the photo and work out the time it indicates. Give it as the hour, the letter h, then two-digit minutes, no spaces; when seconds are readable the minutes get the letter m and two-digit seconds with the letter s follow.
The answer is 10h26
